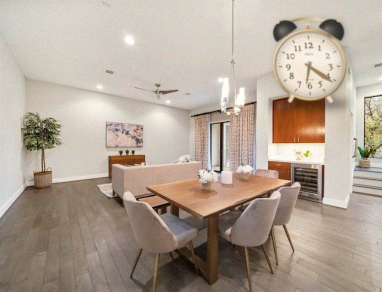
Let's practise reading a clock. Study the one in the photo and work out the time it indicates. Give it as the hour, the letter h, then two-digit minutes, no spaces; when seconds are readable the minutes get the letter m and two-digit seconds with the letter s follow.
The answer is 6h21
